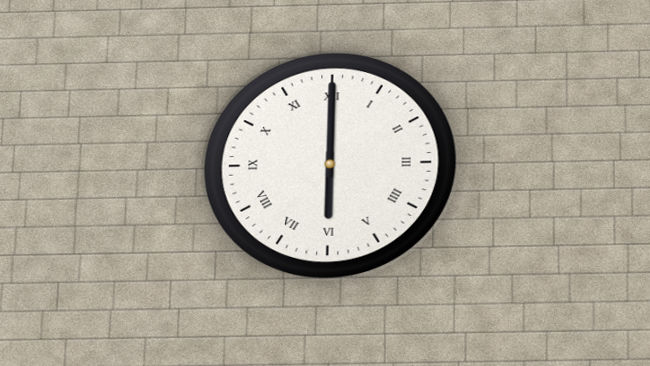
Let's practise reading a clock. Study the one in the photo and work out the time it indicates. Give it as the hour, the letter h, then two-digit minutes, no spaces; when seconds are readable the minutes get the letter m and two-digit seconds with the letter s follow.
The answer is 6h00
